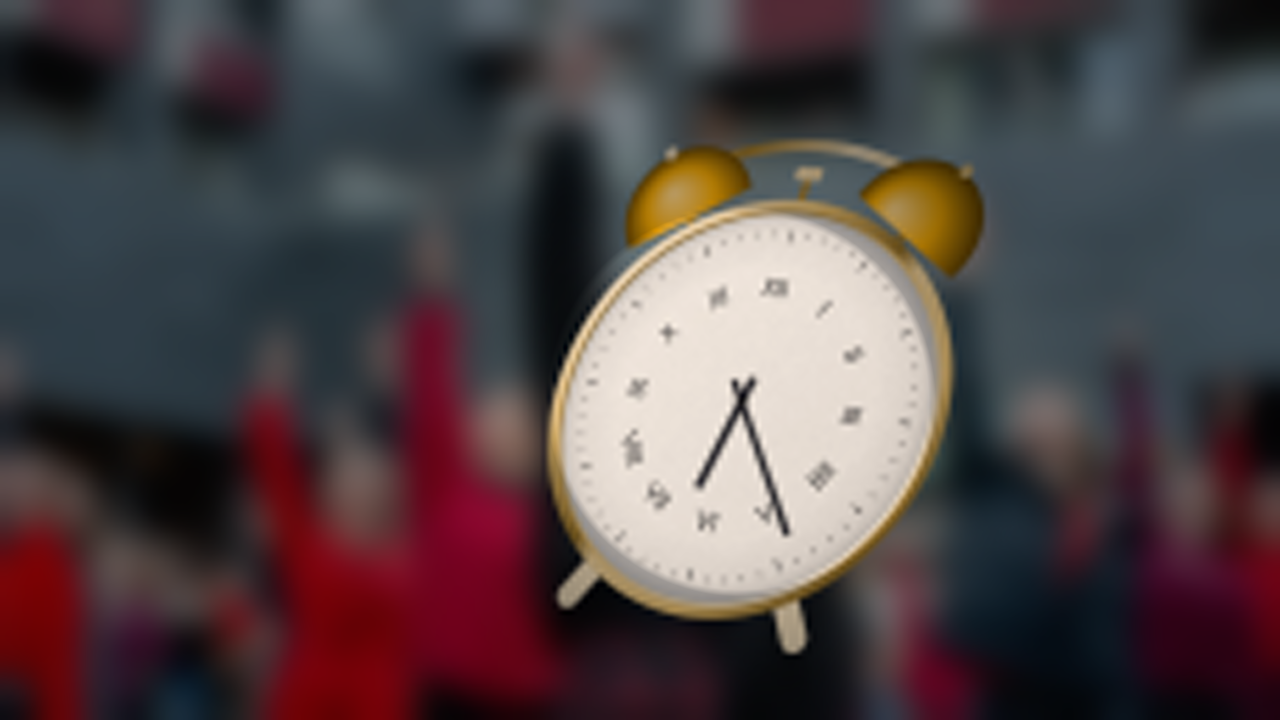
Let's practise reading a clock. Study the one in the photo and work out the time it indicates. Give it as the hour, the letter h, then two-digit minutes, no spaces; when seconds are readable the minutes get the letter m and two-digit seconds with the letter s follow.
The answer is 6h24
